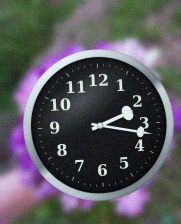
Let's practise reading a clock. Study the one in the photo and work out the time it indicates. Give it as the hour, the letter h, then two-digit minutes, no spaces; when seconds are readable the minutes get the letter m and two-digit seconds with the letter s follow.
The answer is 2h17
